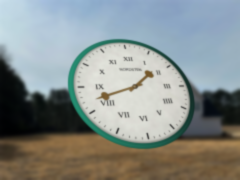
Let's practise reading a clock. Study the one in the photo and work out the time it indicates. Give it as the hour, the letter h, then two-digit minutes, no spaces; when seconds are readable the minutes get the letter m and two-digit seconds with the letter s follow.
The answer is 1h42
